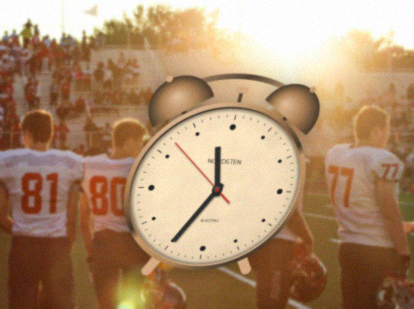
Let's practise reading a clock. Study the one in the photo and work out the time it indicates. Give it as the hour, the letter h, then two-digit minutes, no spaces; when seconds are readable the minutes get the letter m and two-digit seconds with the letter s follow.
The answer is 11h34m52s
